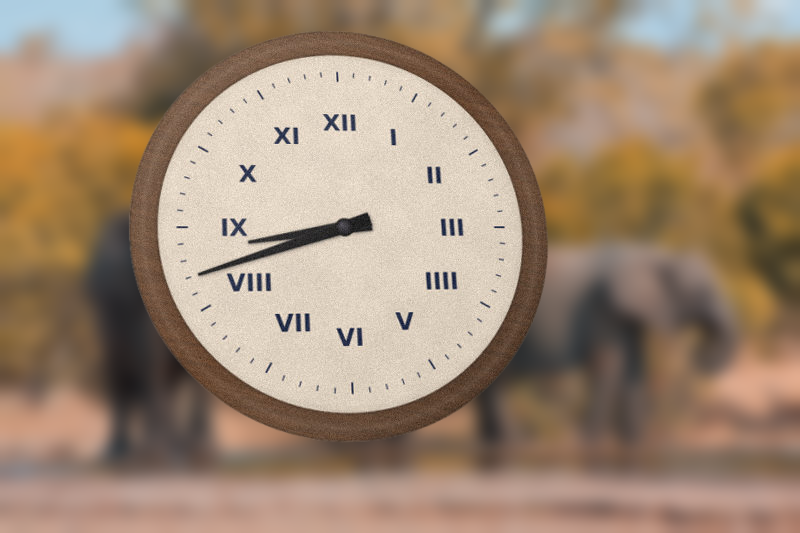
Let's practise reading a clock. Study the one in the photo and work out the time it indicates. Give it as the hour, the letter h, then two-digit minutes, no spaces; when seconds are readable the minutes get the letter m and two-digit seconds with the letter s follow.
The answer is 8h42
